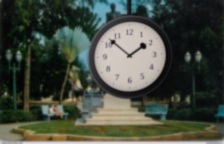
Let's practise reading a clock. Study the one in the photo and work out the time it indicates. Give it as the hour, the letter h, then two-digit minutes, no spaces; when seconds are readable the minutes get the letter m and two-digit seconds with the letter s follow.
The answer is 1h52
